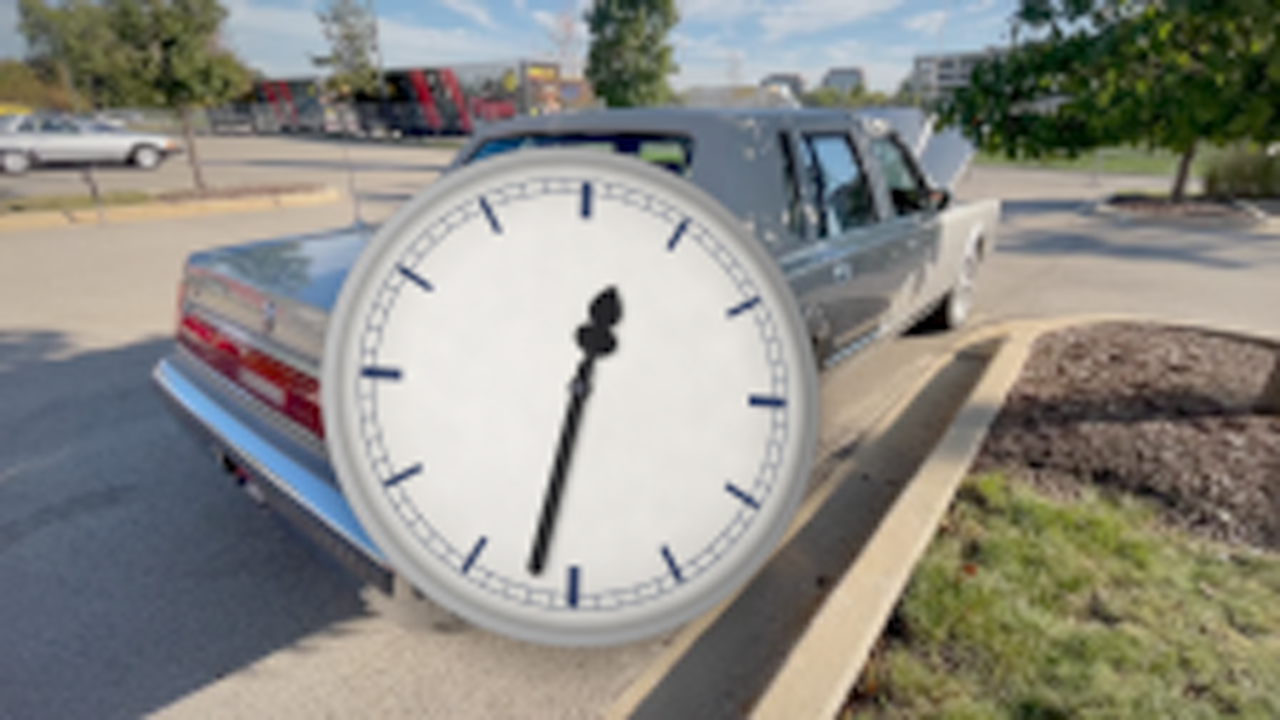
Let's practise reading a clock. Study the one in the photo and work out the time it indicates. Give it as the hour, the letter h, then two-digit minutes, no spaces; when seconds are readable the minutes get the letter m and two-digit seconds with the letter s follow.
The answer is 12h32
